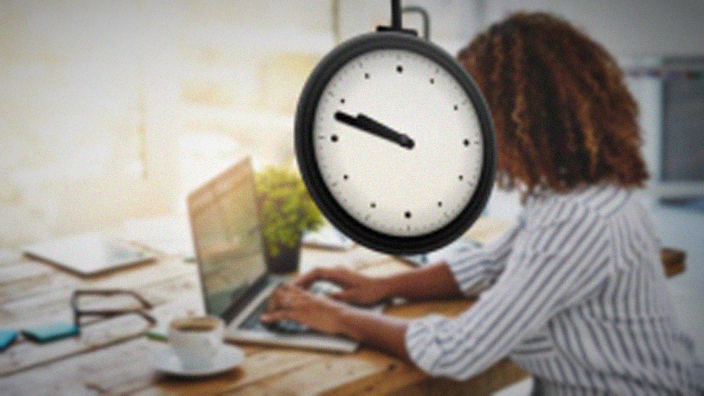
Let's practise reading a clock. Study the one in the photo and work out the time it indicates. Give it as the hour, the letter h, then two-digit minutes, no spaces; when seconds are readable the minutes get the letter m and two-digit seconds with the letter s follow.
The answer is 9h48
